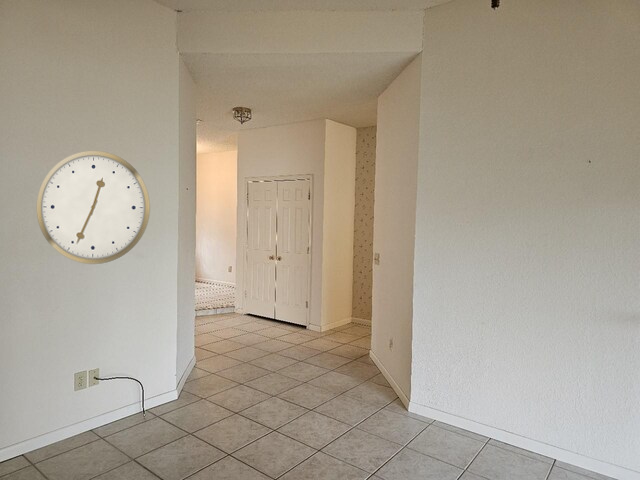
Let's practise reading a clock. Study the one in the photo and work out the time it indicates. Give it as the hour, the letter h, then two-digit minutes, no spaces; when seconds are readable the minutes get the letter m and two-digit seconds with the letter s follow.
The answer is 12h34
